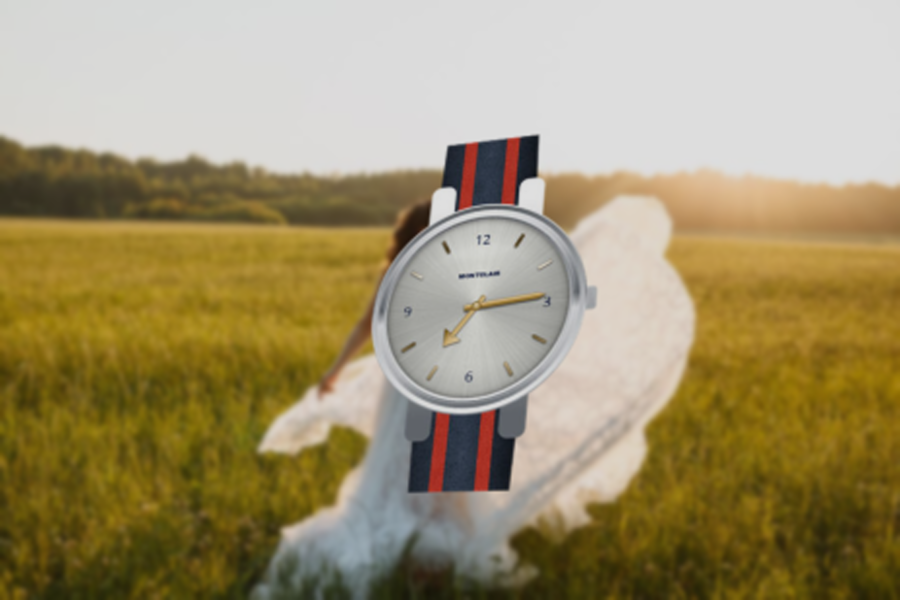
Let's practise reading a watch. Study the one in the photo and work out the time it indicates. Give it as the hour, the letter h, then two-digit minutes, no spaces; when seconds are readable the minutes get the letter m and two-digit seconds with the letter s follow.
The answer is 7h14
